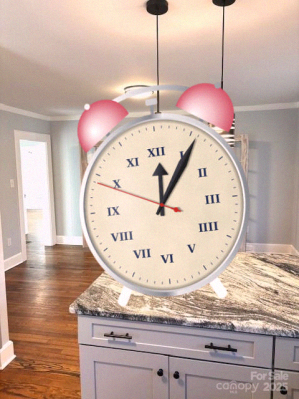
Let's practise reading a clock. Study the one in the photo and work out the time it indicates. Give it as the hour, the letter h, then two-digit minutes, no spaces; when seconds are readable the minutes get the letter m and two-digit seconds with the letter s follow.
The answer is 12h05m49s
